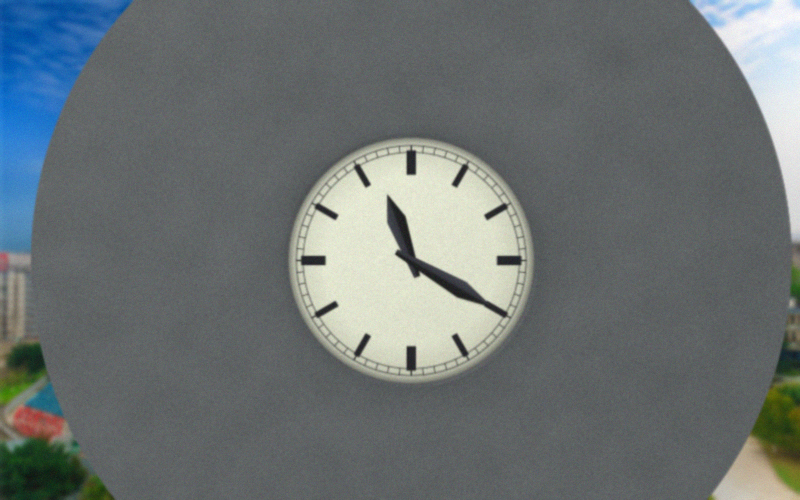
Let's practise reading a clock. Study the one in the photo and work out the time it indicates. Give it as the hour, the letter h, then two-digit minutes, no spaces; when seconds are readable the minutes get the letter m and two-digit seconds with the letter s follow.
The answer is 11h20
